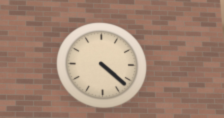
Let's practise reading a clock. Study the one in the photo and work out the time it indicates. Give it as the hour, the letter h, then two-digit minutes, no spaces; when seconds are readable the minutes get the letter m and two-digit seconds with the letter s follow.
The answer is 4h22
